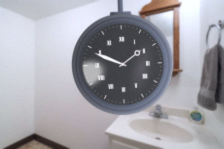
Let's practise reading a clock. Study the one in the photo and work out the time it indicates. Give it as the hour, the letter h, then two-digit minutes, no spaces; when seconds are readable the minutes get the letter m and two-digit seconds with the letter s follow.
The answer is 1h49
